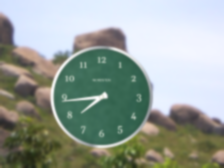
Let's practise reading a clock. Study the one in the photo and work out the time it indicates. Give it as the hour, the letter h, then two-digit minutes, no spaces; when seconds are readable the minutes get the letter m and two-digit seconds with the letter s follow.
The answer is 7h44
